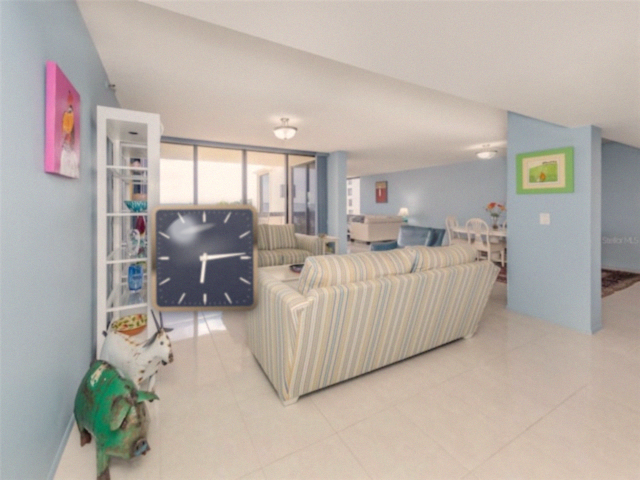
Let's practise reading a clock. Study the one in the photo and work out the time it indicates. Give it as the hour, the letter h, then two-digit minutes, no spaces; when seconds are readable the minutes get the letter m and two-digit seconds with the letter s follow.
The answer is 6h14
